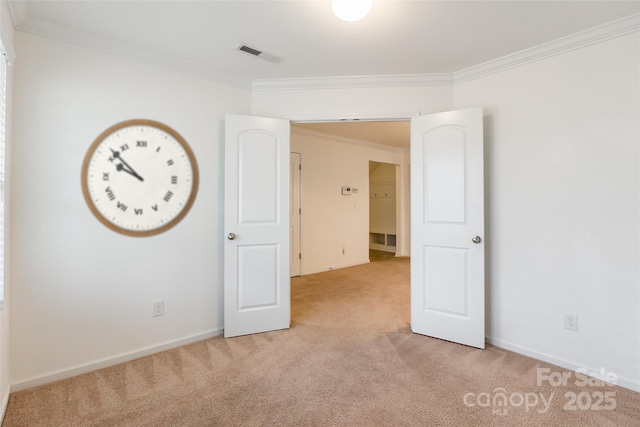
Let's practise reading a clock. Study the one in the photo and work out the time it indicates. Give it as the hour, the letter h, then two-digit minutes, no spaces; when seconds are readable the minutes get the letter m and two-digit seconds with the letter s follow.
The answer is 9h52
